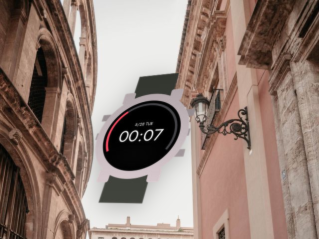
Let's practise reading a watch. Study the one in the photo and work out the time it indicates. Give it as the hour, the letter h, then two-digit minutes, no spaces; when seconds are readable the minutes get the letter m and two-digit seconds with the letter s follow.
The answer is 0h07
